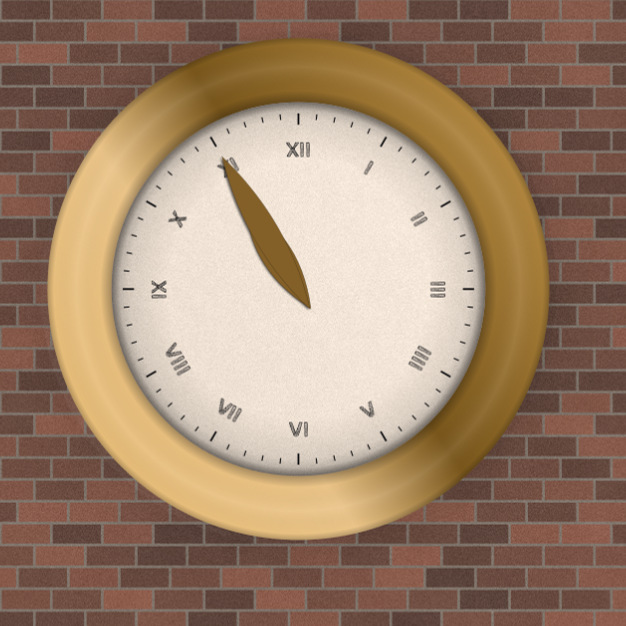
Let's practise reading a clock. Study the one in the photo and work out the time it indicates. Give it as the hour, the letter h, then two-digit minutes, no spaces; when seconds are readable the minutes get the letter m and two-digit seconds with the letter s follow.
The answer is 10h55
